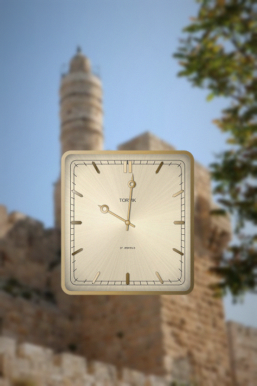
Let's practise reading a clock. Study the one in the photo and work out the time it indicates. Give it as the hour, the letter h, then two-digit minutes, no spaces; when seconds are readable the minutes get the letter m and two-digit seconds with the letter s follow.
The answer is 10h01
